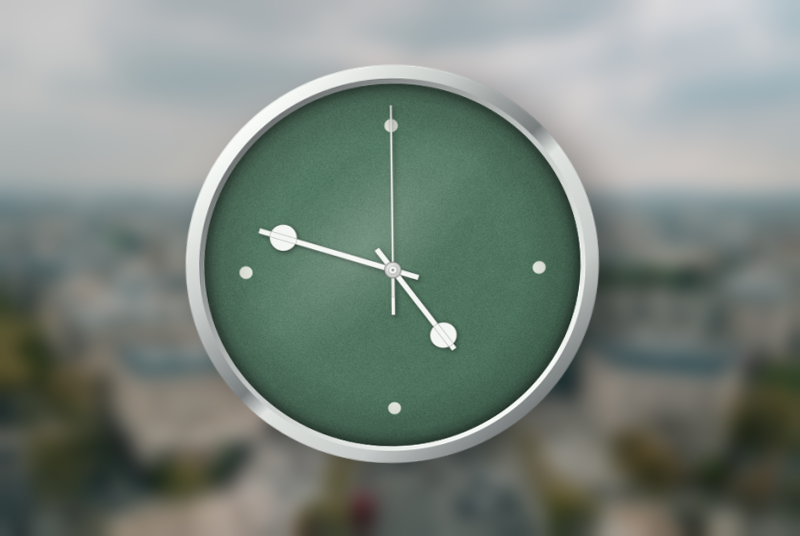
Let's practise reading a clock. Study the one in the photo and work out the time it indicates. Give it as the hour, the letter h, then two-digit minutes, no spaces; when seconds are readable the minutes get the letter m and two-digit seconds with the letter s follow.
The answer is 4h48m00s
